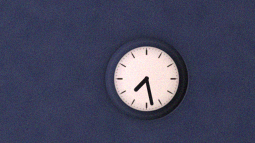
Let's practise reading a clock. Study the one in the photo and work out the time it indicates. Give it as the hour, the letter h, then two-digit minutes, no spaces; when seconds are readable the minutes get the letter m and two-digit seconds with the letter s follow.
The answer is 7h28
